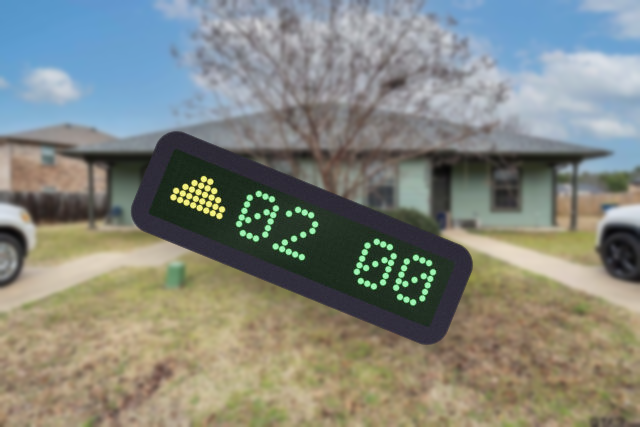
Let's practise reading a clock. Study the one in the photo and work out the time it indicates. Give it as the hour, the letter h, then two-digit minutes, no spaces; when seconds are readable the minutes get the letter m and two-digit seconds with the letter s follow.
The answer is 2h00
